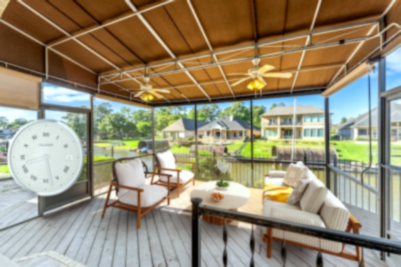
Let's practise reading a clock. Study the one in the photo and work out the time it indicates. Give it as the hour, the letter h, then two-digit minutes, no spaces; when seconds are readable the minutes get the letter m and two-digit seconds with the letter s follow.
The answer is 8h28
